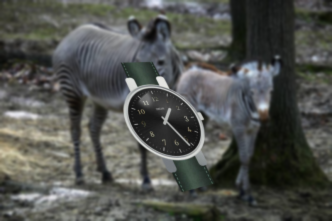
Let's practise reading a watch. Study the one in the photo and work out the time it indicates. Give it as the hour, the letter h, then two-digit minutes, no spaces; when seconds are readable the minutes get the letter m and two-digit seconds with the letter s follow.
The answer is 1h26
